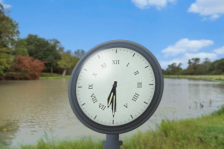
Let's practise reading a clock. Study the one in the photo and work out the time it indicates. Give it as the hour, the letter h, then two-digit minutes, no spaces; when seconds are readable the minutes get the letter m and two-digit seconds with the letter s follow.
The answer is 6h30
